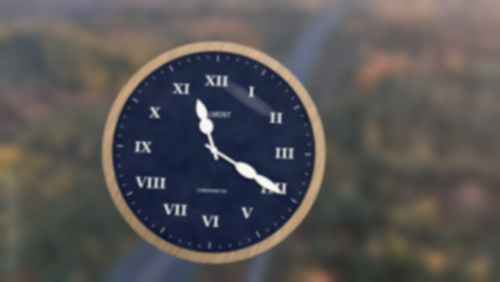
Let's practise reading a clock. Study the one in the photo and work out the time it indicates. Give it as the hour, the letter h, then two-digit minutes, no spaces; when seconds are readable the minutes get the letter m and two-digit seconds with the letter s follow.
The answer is 11h20
